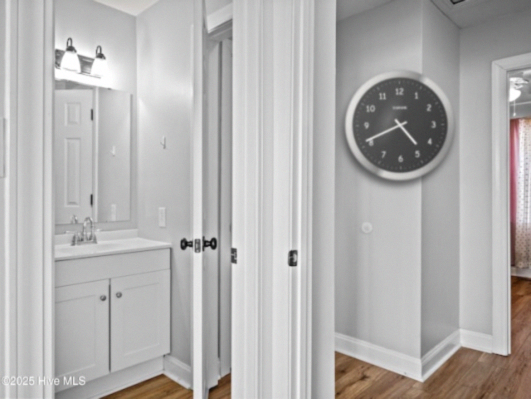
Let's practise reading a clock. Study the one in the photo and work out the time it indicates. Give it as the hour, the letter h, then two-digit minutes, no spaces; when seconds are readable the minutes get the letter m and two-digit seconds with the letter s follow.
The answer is 4h41
